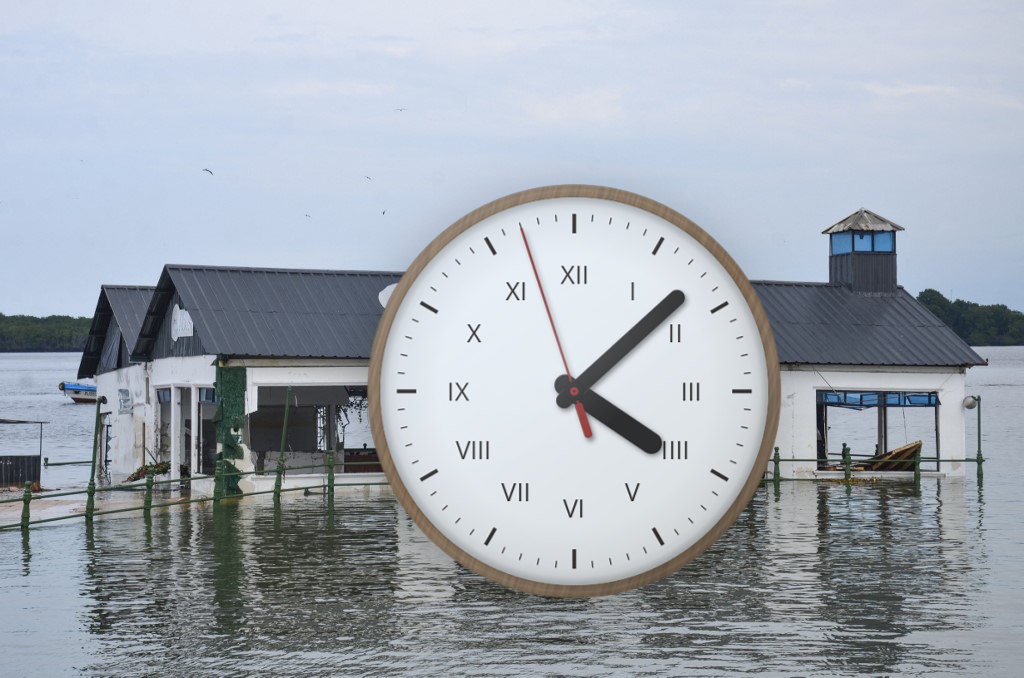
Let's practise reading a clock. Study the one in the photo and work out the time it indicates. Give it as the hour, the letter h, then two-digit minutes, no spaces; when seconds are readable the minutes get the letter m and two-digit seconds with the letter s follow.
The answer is 4h07m57s
